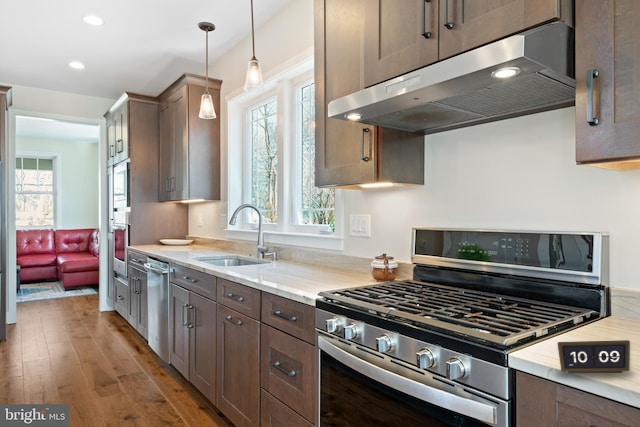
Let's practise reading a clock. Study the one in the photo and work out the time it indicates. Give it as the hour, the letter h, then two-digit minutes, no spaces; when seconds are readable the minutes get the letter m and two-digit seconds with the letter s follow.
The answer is 10h09
